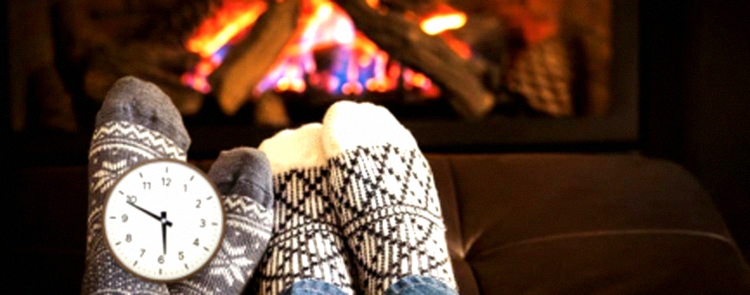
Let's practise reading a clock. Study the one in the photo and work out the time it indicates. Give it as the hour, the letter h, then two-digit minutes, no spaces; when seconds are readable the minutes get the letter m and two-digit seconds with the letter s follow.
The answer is 5h49
